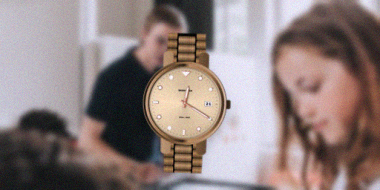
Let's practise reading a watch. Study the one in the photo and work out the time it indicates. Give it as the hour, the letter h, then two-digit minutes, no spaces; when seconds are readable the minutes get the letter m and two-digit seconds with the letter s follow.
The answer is 12h20
